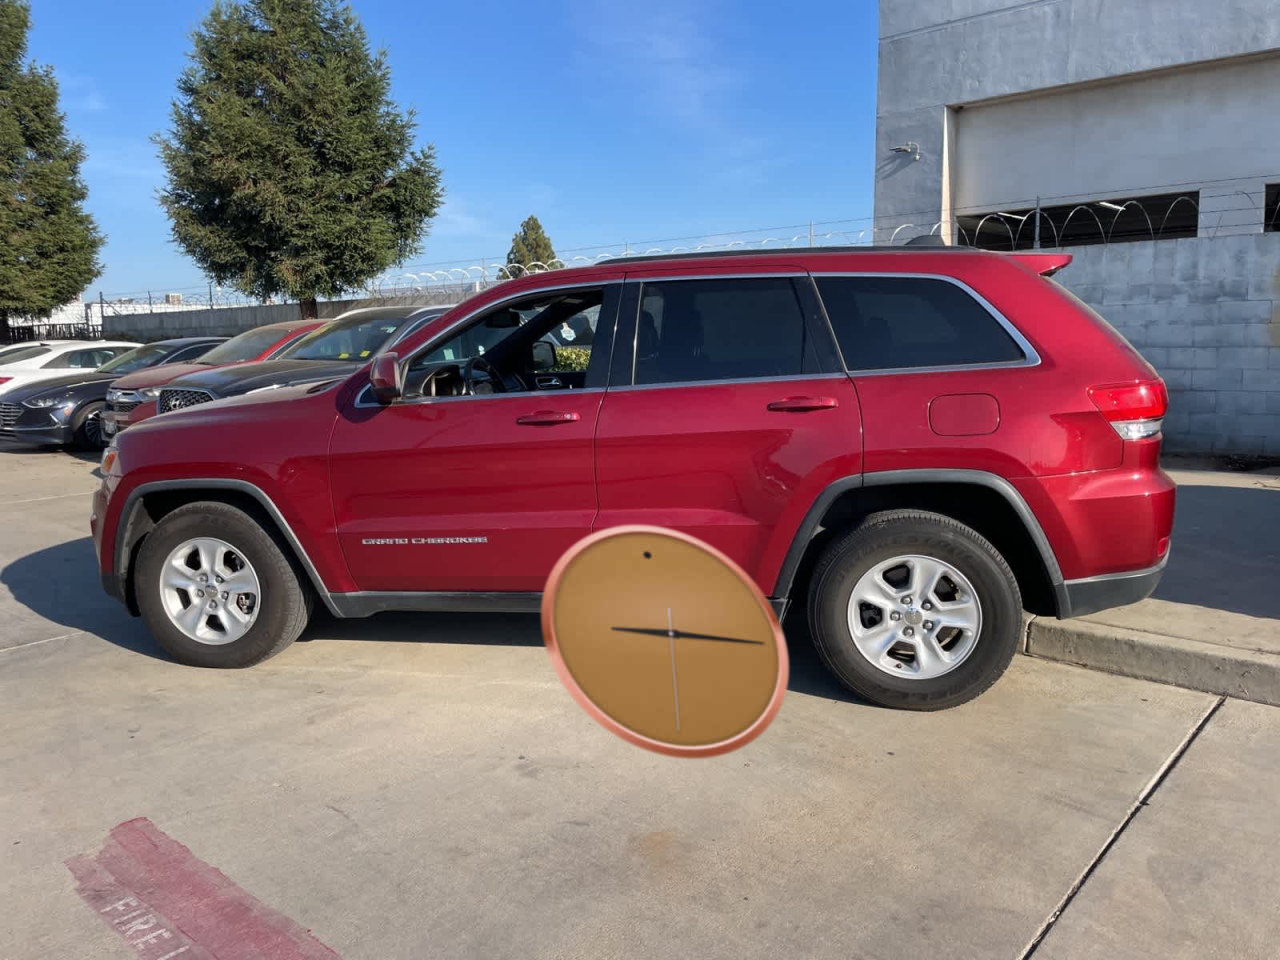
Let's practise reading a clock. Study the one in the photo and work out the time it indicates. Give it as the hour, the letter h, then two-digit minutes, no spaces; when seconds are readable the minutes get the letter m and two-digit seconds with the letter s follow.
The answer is 9h16m32s
